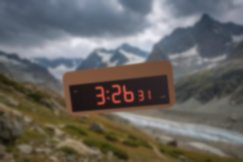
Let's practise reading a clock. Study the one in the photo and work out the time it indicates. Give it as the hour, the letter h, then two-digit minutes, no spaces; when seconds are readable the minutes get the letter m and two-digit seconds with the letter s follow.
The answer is 3h26
